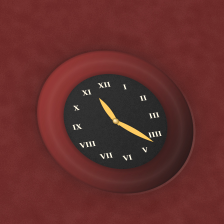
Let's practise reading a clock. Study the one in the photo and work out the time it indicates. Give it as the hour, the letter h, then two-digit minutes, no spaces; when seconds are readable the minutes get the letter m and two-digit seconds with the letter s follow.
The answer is 11h22
